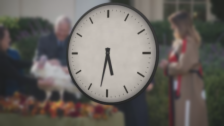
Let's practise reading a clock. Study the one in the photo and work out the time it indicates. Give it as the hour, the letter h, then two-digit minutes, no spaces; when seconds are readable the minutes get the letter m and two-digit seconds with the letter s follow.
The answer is 5h32
